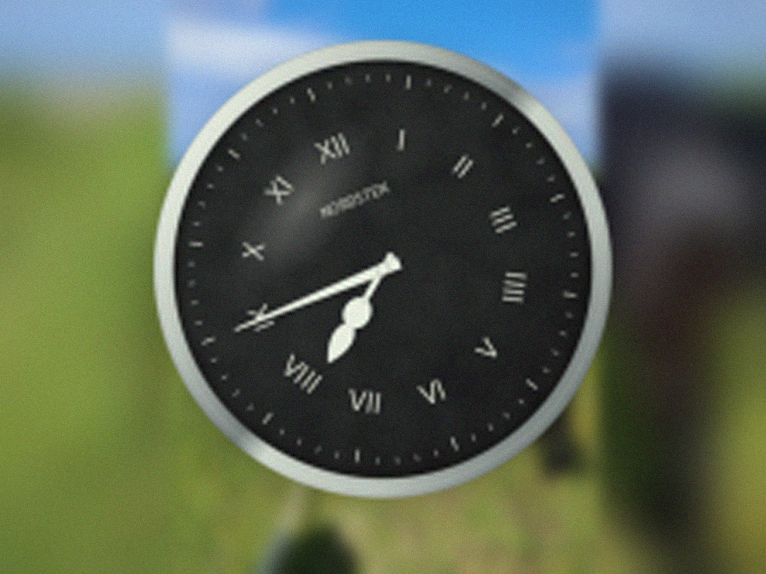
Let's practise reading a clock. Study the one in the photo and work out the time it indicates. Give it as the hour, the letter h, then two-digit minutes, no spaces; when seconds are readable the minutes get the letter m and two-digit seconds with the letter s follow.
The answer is 7h45
